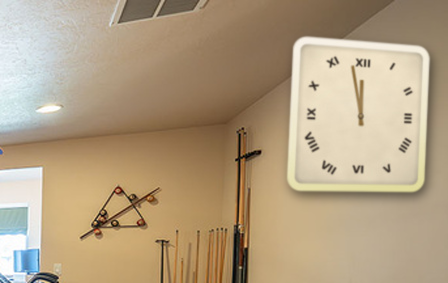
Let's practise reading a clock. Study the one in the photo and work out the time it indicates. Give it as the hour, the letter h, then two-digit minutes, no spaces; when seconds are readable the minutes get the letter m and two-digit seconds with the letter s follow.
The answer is 11h58
